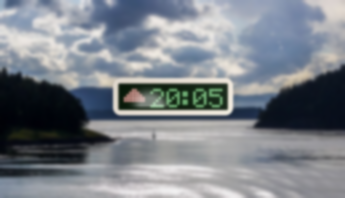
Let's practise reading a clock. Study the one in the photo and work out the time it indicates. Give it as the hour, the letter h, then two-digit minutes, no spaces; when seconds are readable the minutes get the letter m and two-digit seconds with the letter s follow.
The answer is 20h05
